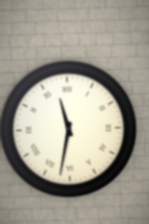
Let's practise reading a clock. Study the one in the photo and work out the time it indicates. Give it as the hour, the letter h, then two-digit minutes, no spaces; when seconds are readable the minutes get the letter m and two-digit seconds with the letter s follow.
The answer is 11h32
